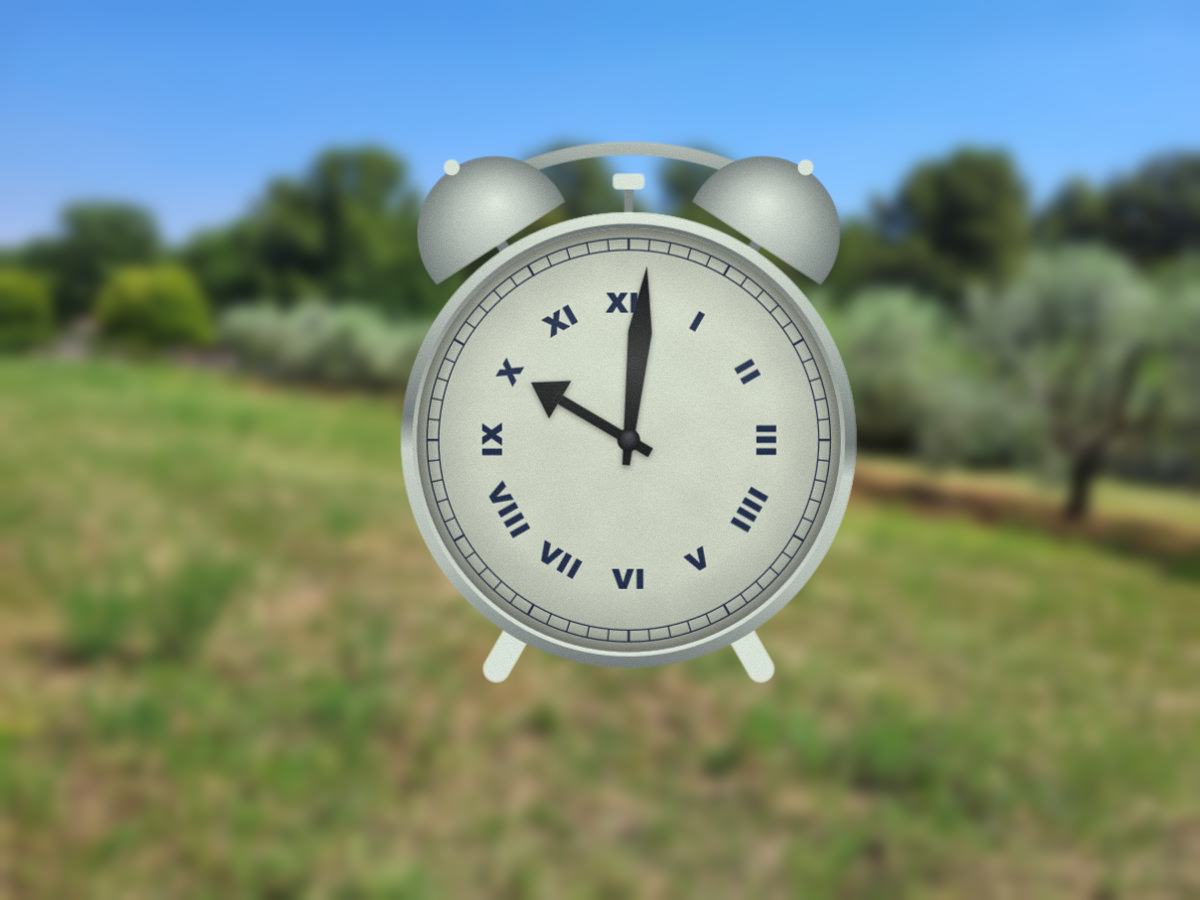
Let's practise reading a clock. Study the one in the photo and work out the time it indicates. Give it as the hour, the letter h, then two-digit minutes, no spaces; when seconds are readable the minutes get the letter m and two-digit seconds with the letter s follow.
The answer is 10h01
